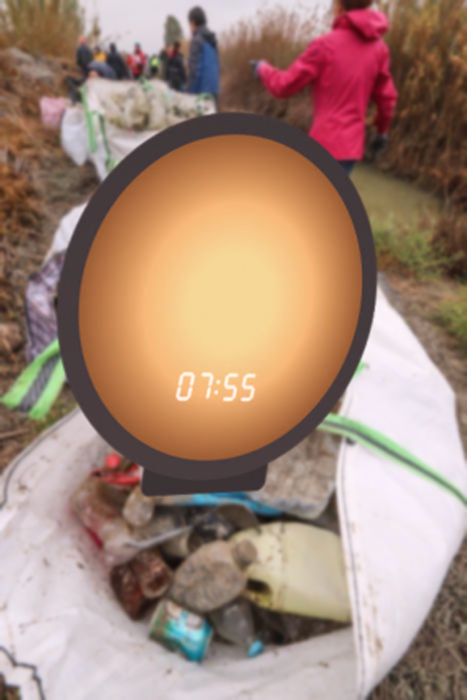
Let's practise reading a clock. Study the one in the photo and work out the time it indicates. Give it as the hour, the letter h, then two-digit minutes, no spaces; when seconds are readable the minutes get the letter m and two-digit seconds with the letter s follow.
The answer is 7h55
